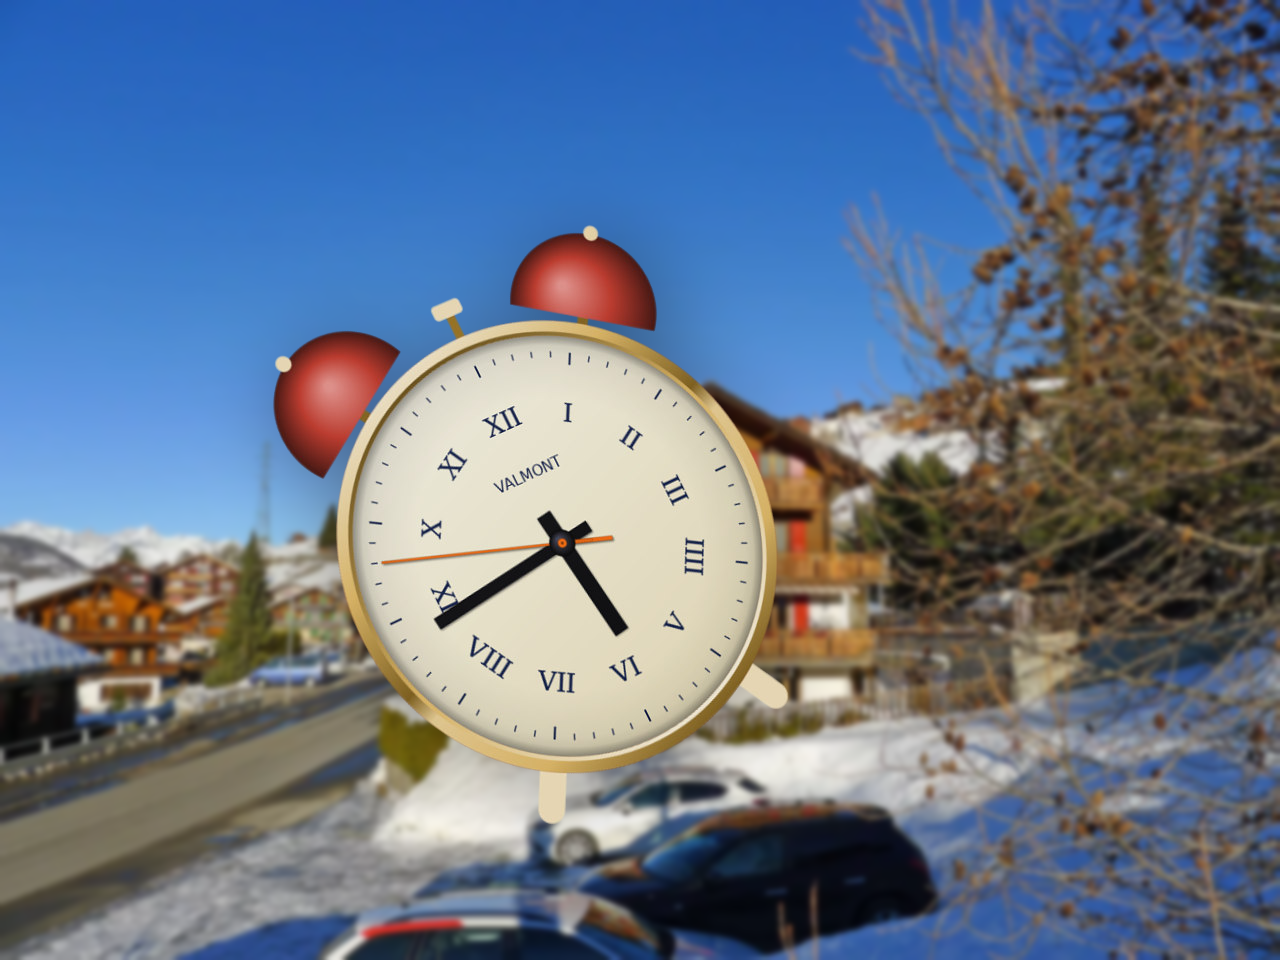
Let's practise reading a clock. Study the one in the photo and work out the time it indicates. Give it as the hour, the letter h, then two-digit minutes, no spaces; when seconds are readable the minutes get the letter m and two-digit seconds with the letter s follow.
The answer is 5h43m48s
